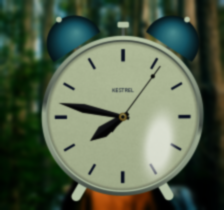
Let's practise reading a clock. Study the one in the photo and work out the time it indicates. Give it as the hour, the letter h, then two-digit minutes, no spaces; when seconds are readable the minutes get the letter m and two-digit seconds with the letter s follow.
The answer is 7h47m06s
